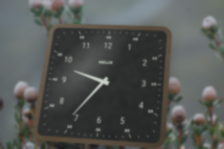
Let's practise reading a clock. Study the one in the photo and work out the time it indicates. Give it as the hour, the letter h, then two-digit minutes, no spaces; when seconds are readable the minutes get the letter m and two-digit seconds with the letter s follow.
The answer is 9h36
